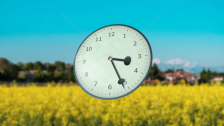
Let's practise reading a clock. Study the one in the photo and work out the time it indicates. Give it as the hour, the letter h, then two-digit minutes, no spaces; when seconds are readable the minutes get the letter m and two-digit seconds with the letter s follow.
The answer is 3h26
